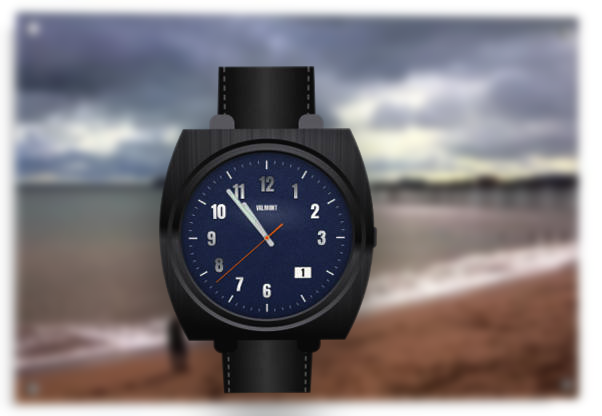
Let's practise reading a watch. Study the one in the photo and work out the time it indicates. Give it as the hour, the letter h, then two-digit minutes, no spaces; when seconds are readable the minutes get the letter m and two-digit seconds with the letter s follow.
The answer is 10h53m38s
